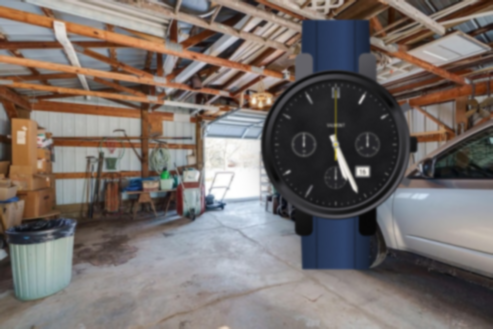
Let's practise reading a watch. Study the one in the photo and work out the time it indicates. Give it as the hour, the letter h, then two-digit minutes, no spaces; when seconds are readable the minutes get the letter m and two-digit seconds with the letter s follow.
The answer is 5h26
